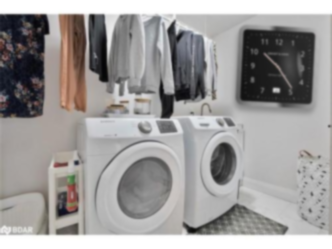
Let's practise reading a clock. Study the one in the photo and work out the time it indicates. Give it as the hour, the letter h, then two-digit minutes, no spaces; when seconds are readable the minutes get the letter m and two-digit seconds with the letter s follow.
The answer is 10h24
